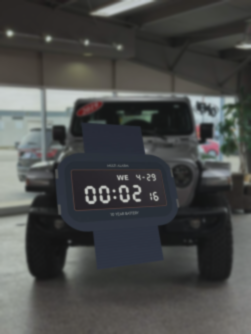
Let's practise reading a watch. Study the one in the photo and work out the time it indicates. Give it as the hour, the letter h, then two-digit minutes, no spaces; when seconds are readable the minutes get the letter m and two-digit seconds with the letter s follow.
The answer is 0h02
